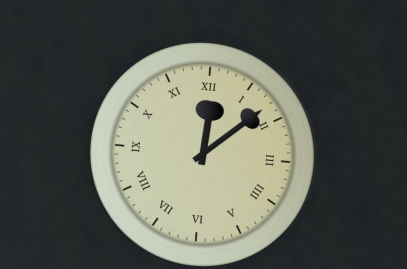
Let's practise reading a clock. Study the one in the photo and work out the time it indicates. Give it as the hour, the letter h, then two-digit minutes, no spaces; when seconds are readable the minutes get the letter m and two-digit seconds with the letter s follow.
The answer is 12h08
